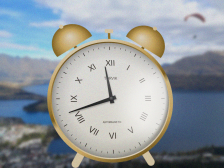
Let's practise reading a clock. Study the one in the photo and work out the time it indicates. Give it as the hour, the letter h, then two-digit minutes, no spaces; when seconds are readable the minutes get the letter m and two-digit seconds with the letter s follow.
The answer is 11h42
